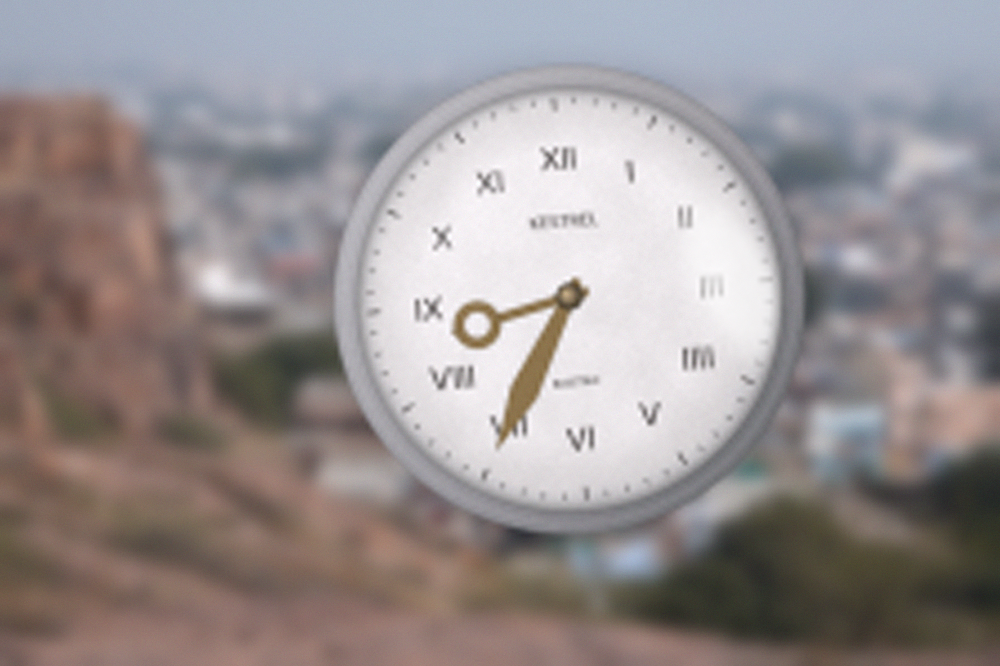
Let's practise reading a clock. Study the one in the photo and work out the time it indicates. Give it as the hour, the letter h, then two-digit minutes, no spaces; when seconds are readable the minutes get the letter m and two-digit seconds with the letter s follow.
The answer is 8h35
